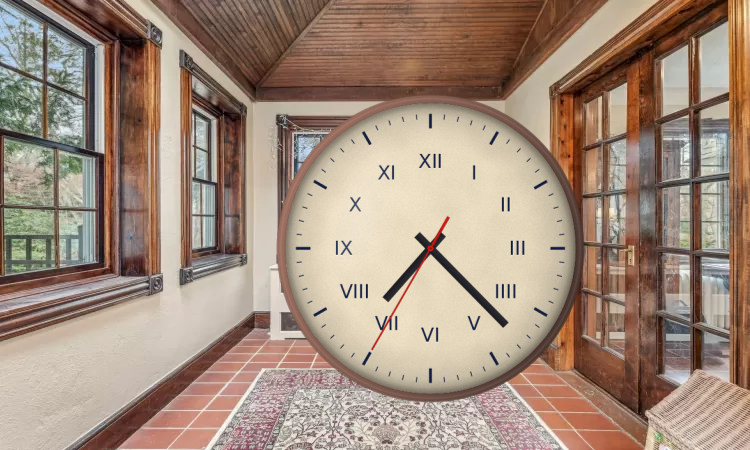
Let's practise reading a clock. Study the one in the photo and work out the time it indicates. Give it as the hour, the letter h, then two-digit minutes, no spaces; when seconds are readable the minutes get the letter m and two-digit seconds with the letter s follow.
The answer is 7h22m35s
